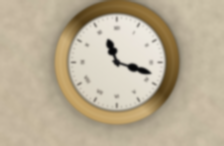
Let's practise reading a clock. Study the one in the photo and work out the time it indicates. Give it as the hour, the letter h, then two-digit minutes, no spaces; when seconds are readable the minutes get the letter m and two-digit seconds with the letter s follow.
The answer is 11h18
